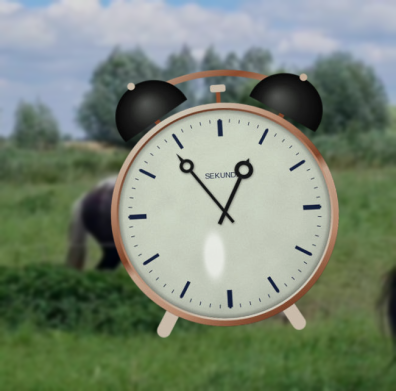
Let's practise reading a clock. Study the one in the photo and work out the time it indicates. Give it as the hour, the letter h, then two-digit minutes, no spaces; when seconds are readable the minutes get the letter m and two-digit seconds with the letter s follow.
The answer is 12h54
